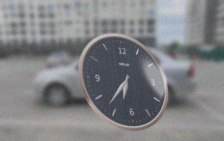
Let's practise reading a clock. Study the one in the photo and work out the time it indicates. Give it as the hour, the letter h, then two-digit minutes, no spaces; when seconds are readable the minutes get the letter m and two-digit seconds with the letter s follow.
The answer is 6h37
